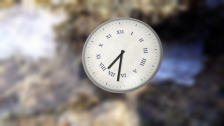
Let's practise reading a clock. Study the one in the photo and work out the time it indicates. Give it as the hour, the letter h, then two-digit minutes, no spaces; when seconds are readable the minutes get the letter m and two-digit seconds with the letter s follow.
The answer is 7h32
